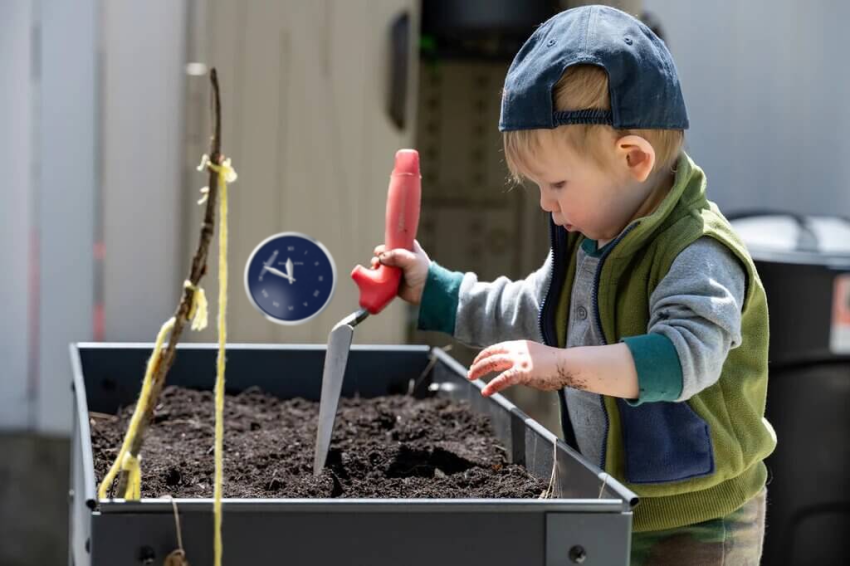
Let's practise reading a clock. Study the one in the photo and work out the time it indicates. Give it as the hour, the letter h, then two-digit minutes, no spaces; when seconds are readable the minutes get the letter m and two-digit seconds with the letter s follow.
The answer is 11h49
